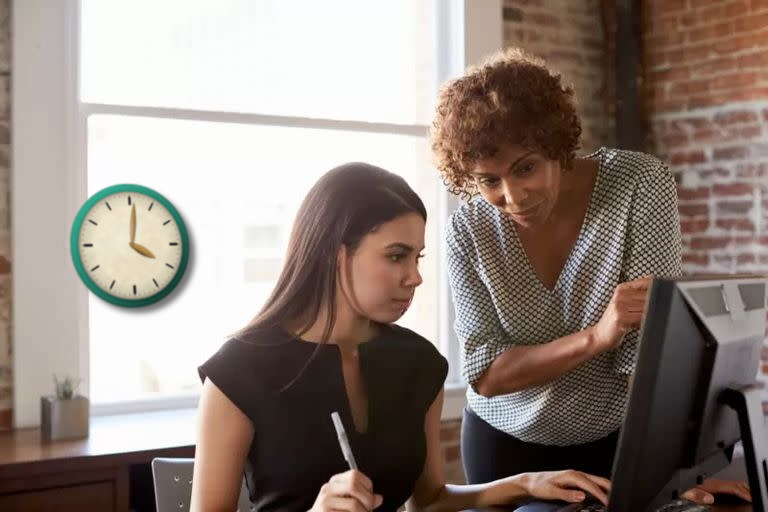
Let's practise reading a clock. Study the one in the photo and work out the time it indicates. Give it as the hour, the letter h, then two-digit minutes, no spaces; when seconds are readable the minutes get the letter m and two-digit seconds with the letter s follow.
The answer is 4h01
